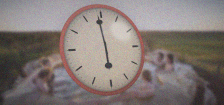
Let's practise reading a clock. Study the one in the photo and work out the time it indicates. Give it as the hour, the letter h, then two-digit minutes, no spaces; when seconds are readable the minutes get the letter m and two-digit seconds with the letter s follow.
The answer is 5h59
